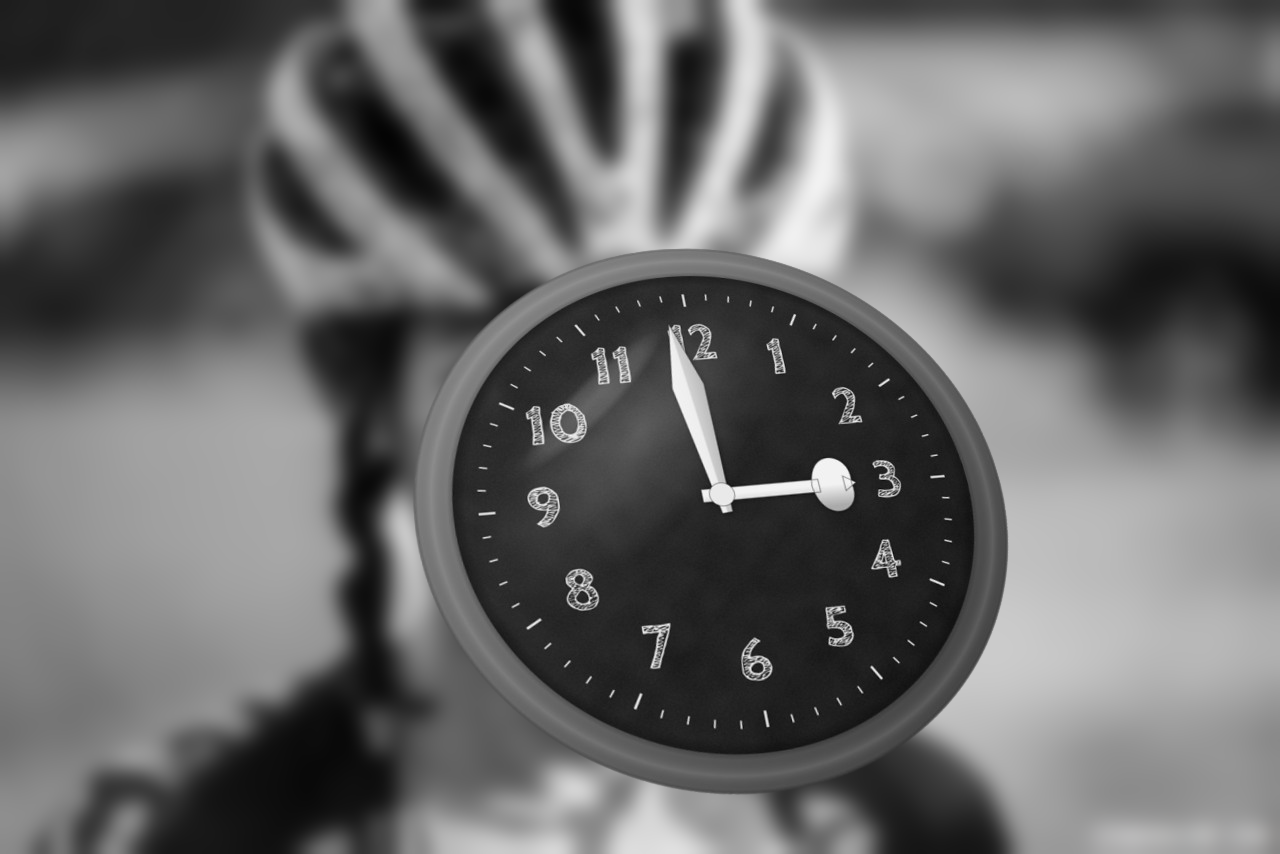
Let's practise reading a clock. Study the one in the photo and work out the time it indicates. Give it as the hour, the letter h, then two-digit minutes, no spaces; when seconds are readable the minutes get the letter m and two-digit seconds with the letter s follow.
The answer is 2h59
